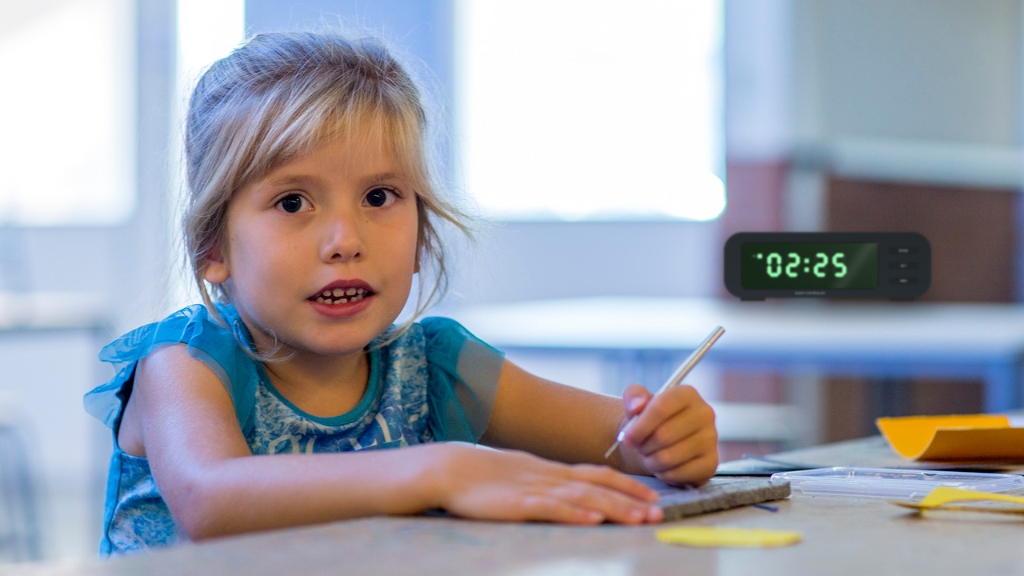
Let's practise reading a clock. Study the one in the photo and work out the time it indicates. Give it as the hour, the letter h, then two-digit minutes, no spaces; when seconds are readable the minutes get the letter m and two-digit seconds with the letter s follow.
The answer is 2h25
